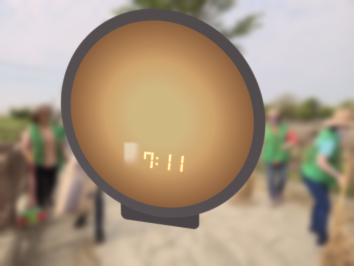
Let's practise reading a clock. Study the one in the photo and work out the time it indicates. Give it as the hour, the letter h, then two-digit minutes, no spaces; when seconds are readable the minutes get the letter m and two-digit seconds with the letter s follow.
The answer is 7h11
